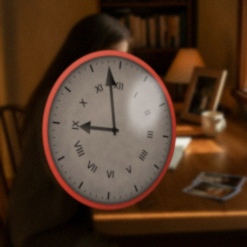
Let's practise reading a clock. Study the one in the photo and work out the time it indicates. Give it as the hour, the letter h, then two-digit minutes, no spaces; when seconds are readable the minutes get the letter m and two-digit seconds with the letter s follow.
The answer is 8h58
